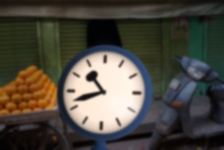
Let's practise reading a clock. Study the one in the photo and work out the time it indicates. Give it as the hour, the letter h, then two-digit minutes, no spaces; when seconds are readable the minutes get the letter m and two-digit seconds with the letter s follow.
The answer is 10h42
